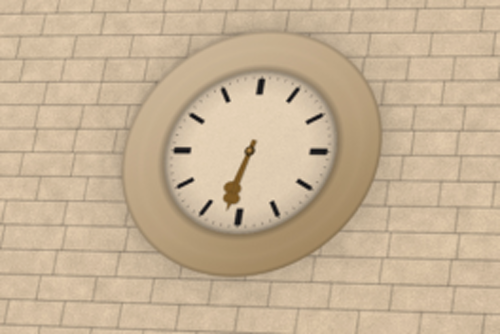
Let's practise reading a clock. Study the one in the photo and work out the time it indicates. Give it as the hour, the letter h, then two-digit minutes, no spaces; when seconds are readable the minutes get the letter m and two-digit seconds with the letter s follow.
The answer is 6h32
